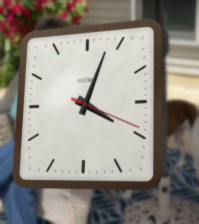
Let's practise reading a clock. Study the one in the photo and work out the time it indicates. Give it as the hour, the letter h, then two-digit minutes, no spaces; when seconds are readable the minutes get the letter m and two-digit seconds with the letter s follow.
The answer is 4h03m19s
